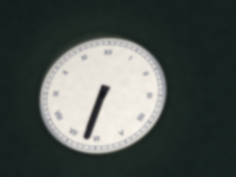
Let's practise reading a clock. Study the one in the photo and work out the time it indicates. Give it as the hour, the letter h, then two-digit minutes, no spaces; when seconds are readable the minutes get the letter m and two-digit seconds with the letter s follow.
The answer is 6h32
